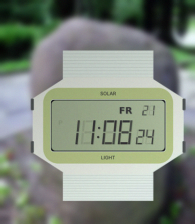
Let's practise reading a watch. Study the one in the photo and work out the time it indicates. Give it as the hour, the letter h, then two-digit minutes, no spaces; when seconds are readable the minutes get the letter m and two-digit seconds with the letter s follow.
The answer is 11h08m24s
